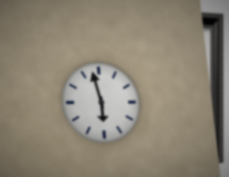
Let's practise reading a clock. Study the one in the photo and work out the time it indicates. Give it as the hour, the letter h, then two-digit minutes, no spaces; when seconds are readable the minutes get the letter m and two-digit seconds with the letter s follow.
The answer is 5h58
